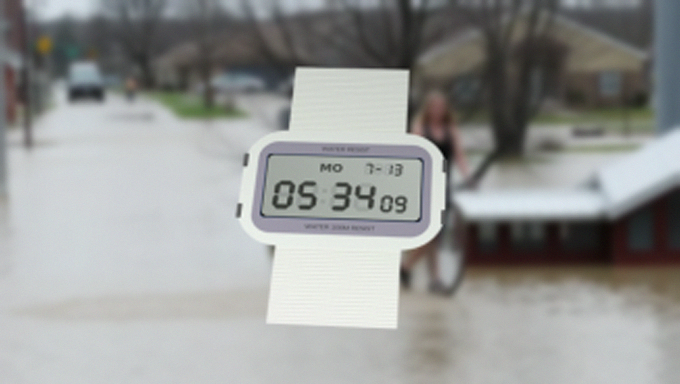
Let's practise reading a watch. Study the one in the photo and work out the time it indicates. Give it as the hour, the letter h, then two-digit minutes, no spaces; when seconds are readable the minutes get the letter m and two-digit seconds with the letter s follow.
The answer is 5h34m09s
